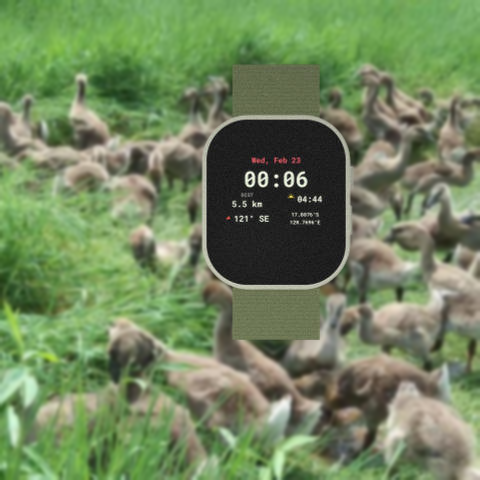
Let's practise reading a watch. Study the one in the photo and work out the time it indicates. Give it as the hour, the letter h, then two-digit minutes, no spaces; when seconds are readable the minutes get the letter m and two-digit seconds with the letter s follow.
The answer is 0h06
